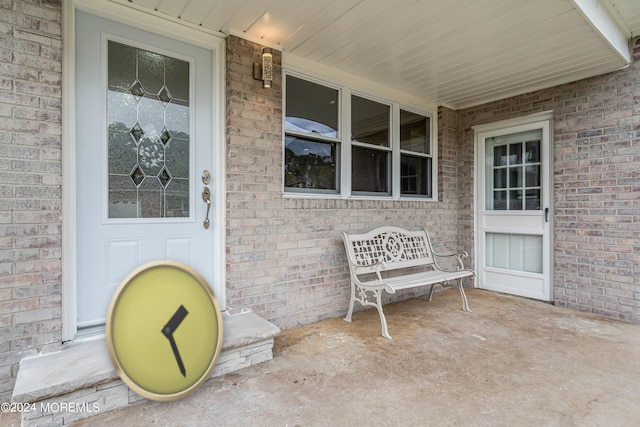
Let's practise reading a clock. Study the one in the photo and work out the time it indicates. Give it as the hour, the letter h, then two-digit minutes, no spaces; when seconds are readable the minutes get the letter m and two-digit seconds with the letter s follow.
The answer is 1h26
